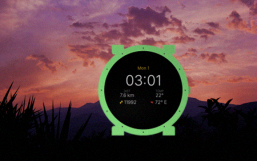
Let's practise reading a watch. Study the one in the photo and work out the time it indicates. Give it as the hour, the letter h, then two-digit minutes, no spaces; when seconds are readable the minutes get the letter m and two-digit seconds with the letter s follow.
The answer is 3h01
